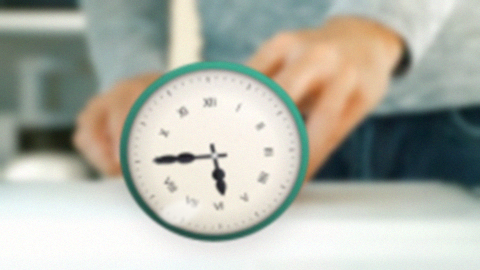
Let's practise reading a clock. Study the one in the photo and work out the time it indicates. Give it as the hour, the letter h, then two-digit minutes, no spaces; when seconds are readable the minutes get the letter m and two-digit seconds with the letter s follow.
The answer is 5h45
